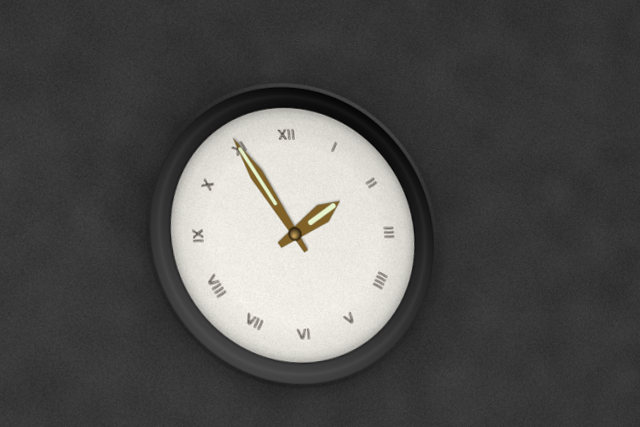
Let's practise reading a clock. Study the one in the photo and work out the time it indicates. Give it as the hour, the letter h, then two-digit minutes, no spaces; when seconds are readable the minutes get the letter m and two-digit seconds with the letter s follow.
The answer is 1h55
